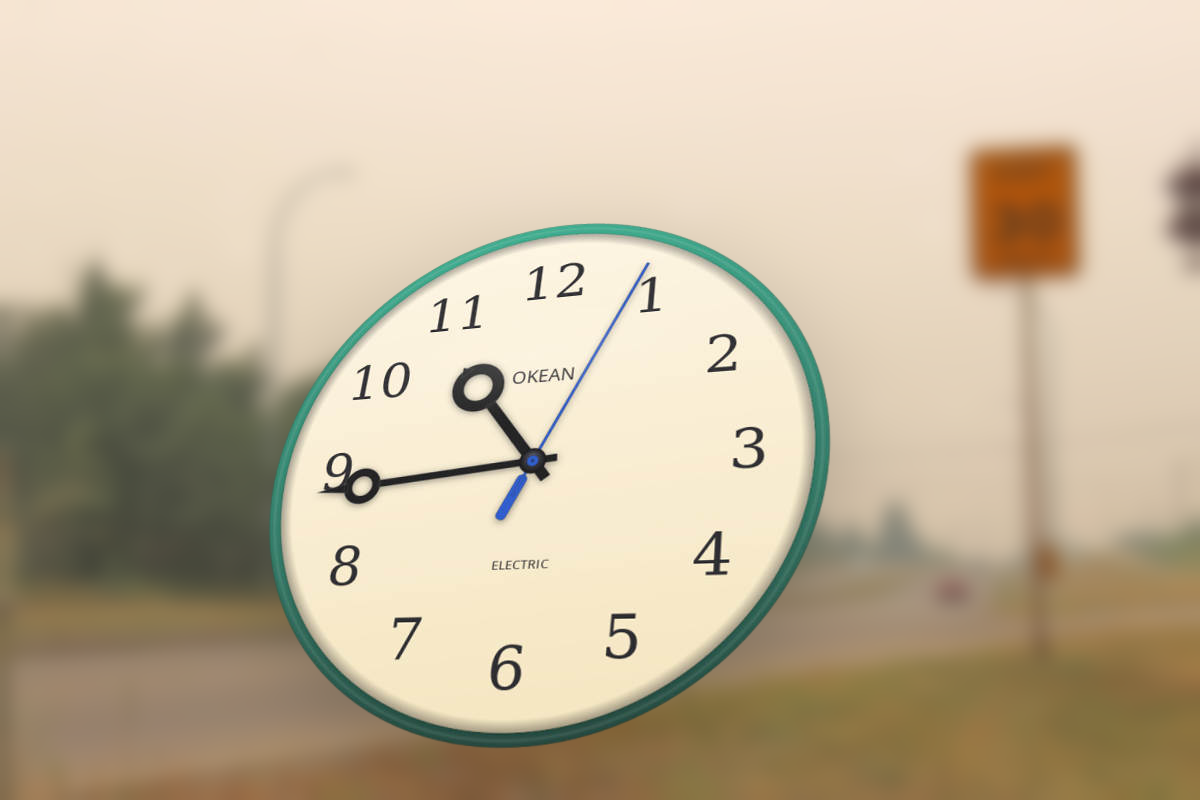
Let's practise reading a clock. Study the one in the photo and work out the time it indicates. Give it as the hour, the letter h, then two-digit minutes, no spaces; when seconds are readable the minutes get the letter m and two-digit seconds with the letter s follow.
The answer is 10h44m04s
